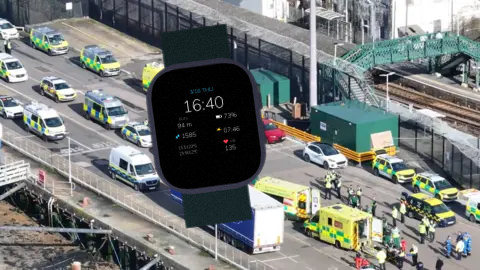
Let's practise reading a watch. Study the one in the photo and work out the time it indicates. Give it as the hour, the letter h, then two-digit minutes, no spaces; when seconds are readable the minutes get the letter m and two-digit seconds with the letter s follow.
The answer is 16h40
